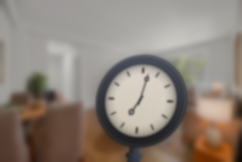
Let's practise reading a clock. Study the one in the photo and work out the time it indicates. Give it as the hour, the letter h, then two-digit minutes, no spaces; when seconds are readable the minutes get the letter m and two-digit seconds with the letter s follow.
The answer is 7h02
